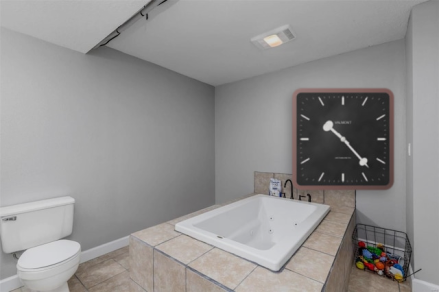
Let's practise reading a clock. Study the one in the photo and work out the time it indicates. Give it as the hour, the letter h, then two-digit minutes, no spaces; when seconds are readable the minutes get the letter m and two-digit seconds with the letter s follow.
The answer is 10h23
